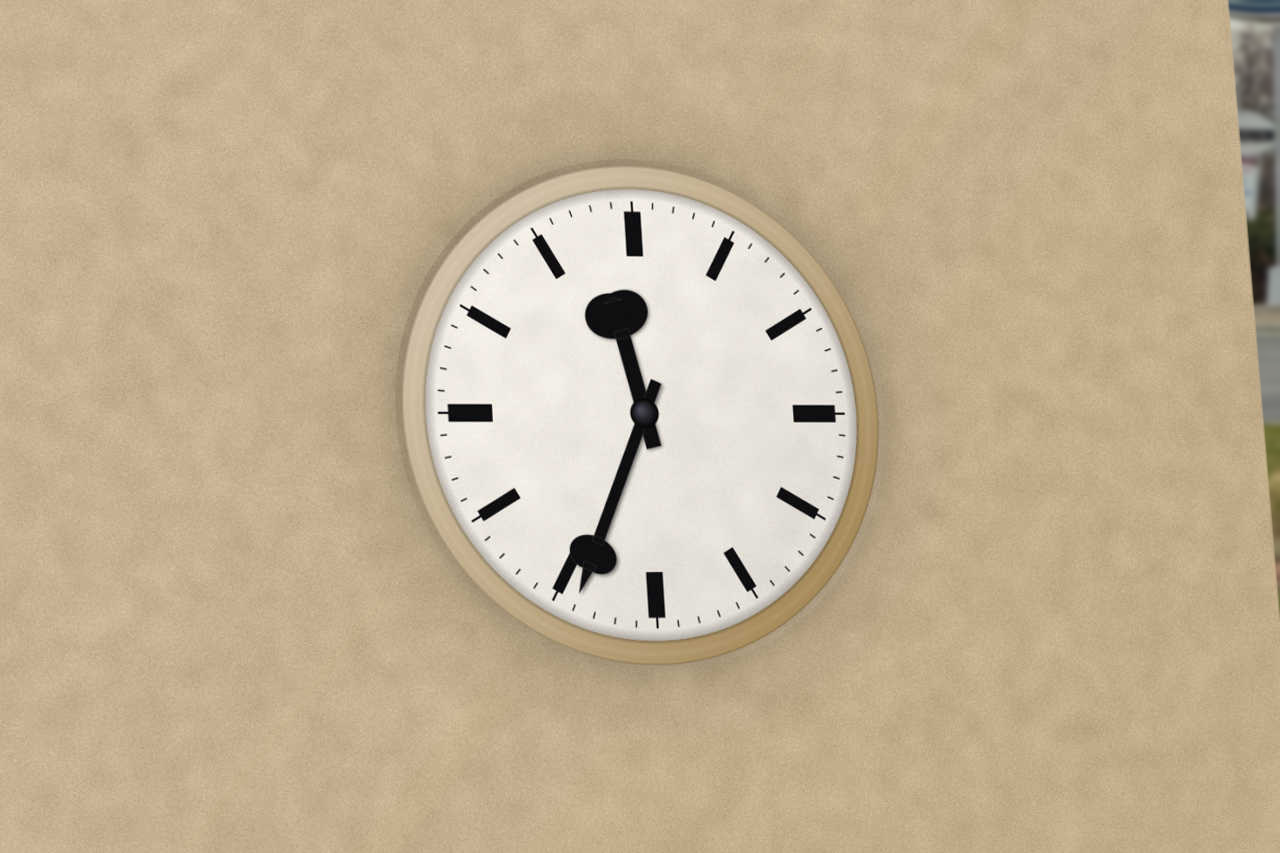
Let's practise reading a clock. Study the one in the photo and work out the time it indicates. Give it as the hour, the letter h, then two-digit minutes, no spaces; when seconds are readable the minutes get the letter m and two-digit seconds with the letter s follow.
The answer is 11h34
